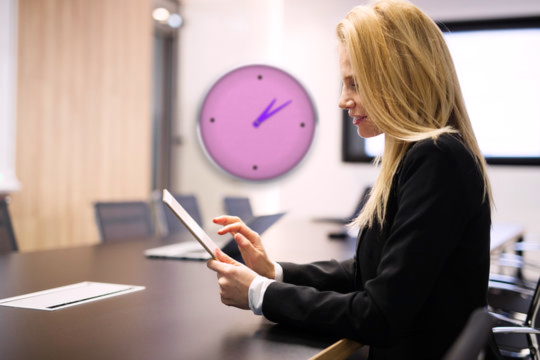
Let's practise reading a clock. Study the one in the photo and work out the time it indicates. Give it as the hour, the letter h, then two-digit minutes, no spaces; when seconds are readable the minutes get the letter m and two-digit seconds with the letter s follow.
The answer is 1h09
